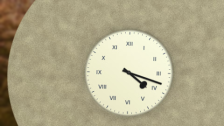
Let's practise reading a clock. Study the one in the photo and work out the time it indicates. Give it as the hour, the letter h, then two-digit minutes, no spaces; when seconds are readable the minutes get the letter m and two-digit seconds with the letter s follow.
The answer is 4h18
